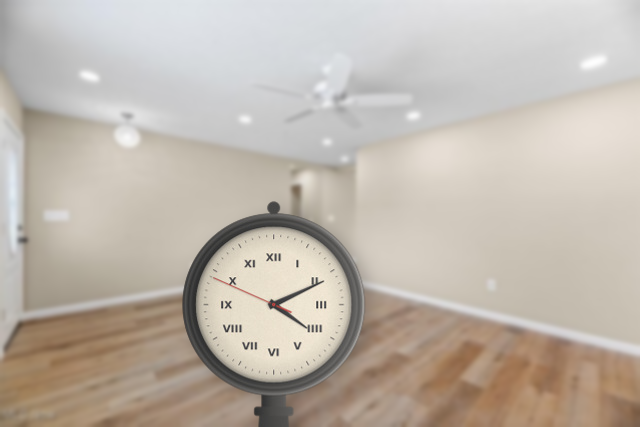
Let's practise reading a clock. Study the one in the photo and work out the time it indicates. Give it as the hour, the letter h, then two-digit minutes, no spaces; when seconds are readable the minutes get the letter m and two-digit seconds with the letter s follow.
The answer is 4h10m49s
